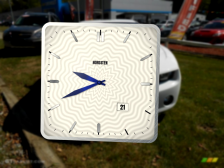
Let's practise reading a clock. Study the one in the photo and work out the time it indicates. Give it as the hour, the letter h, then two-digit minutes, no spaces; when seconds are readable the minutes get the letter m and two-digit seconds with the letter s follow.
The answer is 9h41
